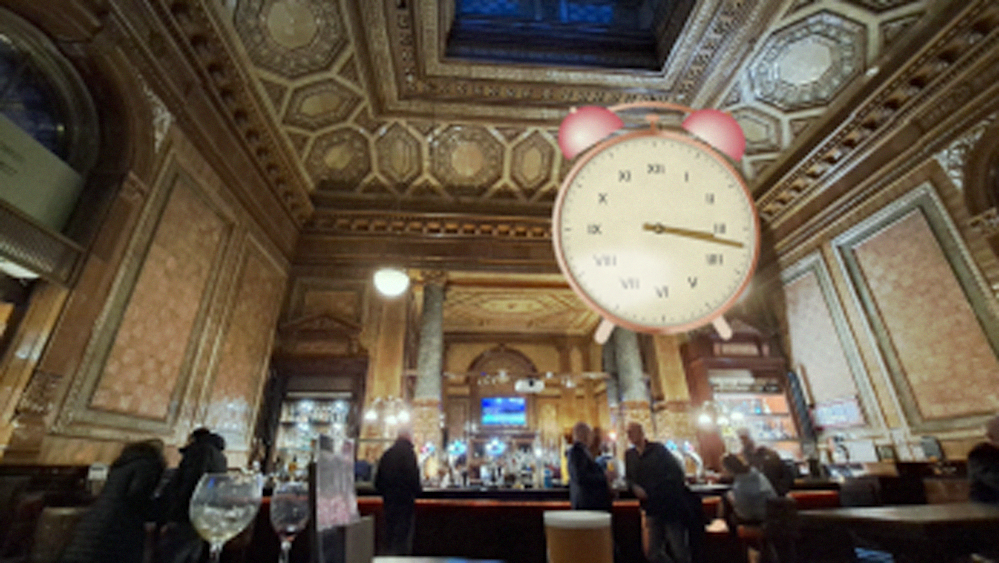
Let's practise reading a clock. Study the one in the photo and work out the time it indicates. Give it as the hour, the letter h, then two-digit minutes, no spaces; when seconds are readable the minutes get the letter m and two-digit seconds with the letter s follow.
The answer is 3h17
